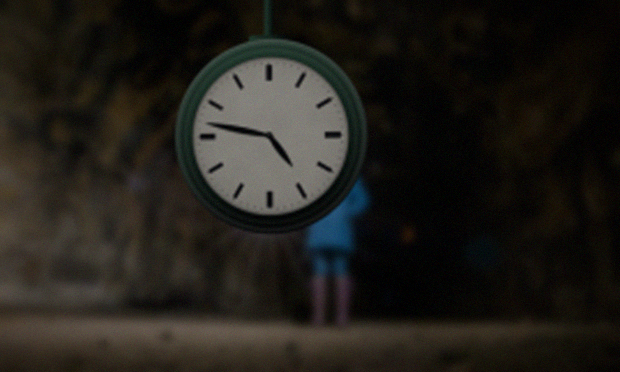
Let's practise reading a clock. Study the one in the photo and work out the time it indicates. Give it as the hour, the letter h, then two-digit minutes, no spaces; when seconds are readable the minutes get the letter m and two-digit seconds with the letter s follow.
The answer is 4h47
